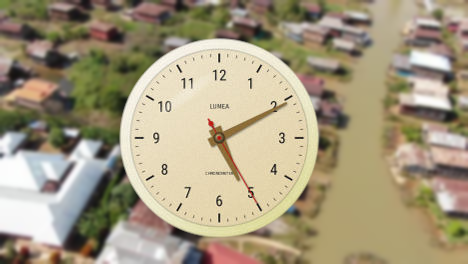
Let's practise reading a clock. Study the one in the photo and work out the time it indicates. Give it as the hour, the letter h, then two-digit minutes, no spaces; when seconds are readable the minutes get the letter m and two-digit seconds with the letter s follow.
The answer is 5h10m25s
